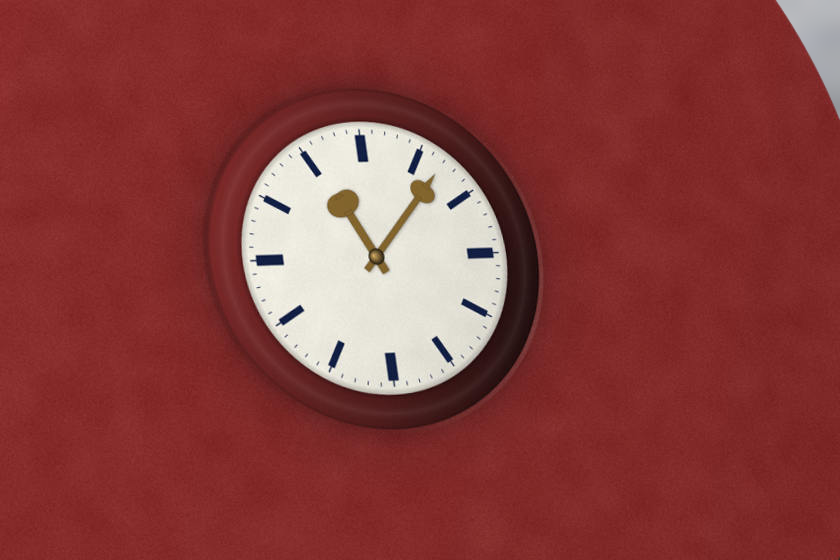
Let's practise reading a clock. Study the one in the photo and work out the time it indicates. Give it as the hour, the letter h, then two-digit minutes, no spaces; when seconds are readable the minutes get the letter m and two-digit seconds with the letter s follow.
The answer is 11h07
